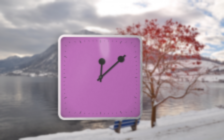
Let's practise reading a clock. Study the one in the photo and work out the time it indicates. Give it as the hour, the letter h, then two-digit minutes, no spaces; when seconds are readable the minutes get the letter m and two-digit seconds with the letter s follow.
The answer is 12h08
